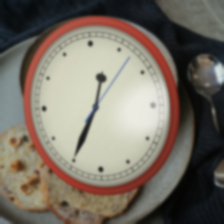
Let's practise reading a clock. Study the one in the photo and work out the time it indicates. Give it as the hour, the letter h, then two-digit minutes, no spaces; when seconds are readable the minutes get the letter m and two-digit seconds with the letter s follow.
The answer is 12h35m07s
